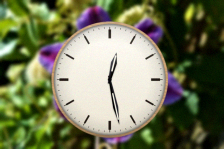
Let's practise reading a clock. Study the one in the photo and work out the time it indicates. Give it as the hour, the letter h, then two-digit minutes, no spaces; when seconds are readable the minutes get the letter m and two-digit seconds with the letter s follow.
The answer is 12h28
